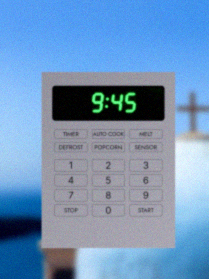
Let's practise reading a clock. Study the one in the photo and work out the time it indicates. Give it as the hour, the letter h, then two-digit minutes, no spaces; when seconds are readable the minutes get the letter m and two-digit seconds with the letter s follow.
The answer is 9h45
